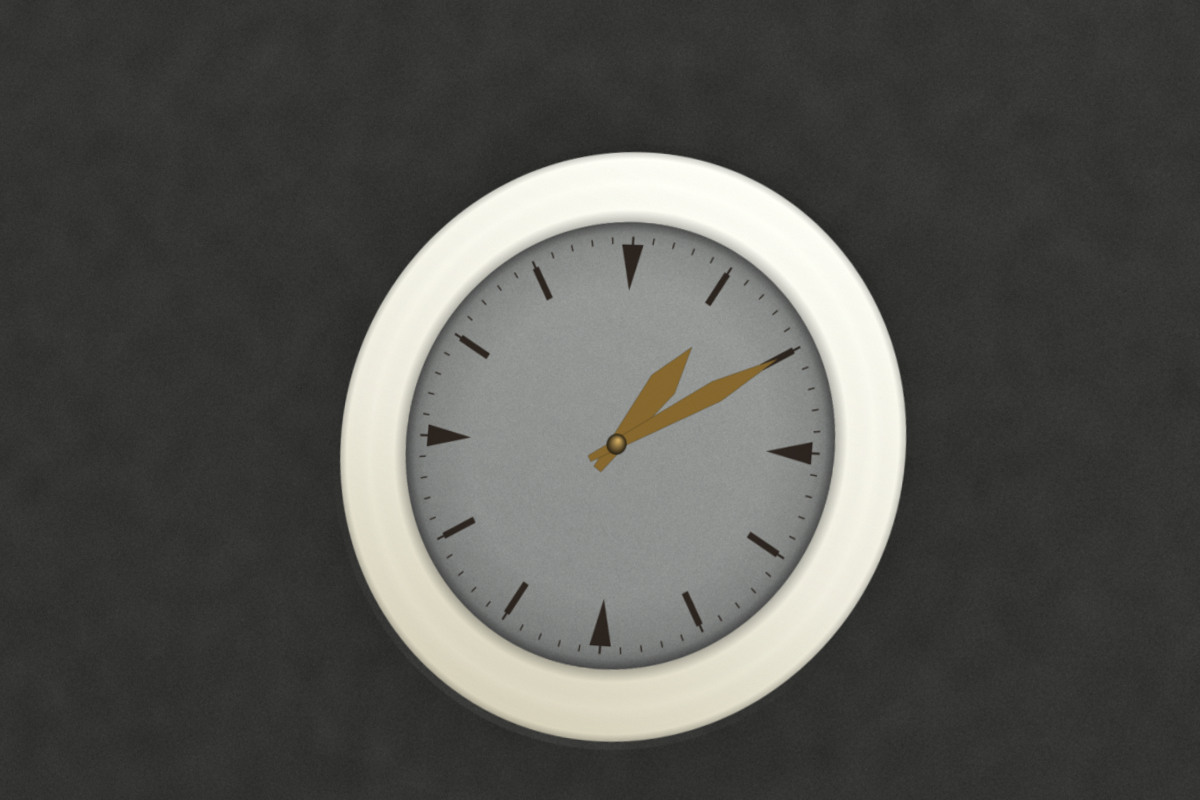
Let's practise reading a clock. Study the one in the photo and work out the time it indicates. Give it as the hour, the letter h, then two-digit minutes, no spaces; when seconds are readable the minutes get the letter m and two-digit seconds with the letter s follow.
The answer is 1h10
